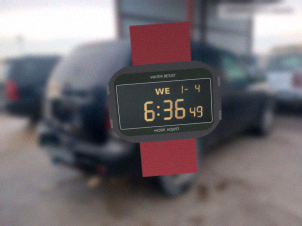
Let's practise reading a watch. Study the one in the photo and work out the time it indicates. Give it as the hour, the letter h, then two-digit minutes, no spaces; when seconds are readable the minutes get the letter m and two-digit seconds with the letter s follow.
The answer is 6h36m49s
